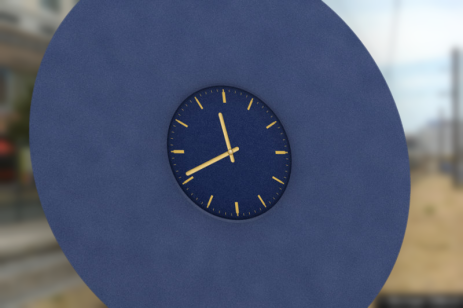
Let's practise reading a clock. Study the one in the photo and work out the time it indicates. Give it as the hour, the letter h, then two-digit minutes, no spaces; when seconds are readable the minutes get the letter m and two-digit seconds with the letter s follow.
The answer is 11h41
